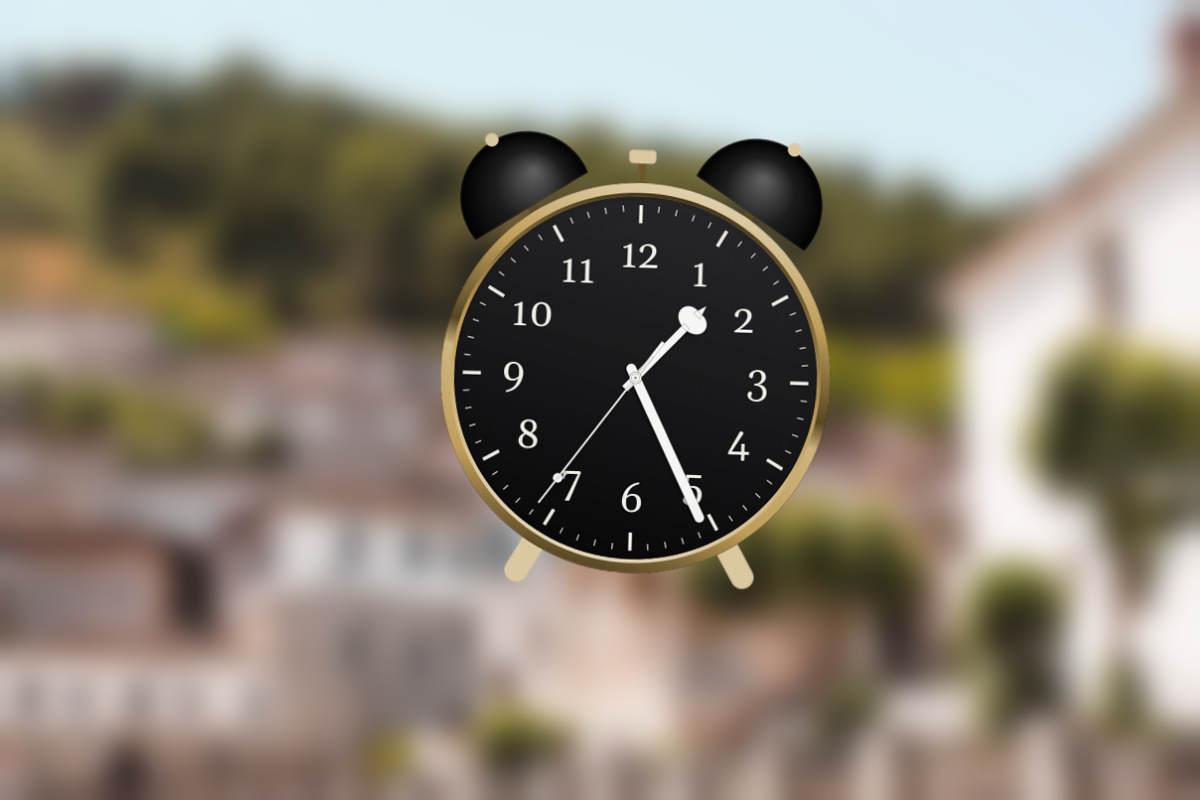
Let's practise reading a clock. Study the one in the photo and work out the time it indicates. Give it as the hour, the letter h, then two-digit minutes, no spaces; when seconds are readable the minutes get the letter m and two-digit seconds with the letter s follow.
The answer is 1h25m36s
